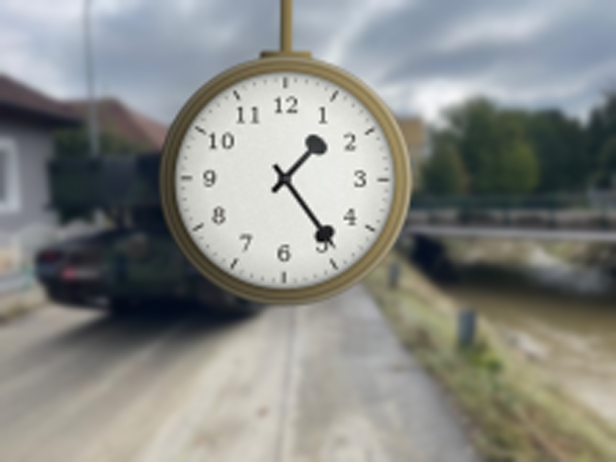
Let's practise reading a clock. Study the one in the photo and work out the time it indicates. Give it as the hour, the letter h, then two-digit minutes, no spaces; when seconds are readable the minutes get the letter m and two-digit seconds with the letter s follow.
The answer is 1h24
